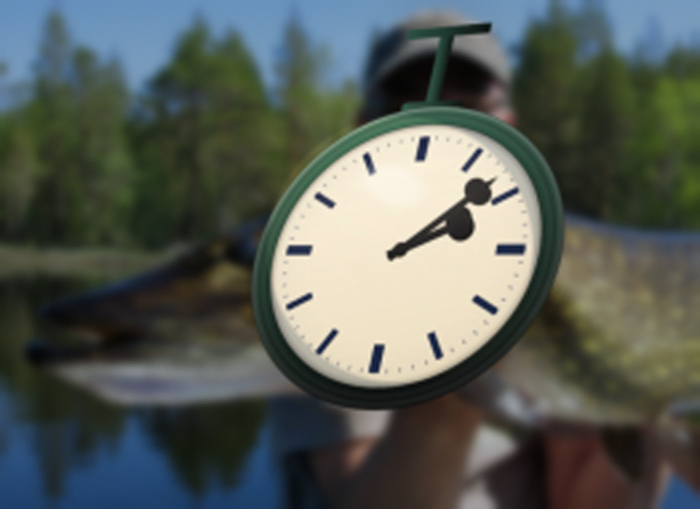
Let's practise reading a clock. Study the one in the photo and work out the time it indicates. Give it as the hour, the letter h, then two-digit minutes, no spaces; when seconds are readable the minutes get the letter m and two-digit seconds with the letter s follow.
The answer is 2h08
